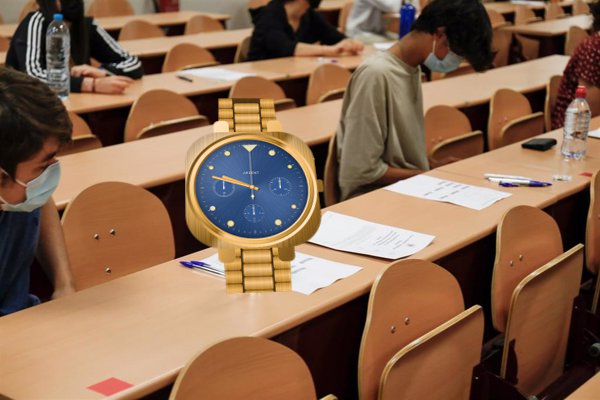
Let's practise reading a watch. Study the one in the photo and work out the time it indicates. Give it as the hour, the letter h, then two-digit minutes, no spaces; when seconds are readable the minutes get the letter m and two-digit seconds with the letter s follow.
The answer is 9h48
